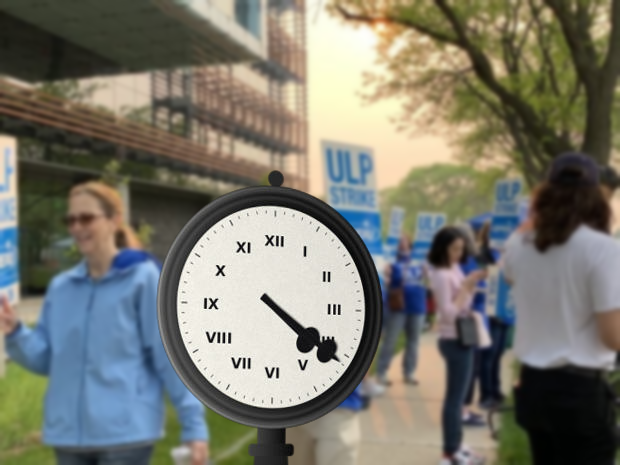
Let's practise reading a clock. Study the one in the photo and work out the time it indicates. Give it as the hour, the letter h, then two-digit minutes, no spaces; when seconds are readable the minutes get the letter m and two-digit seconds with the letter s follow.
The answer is 4h21
